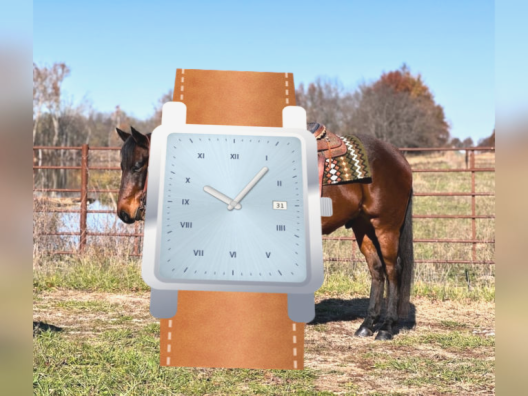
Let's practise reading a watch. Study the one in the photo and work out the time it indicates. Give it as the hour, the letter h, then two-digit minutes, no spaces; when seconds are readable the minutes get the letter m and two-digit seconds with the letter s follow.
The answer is 10h06
